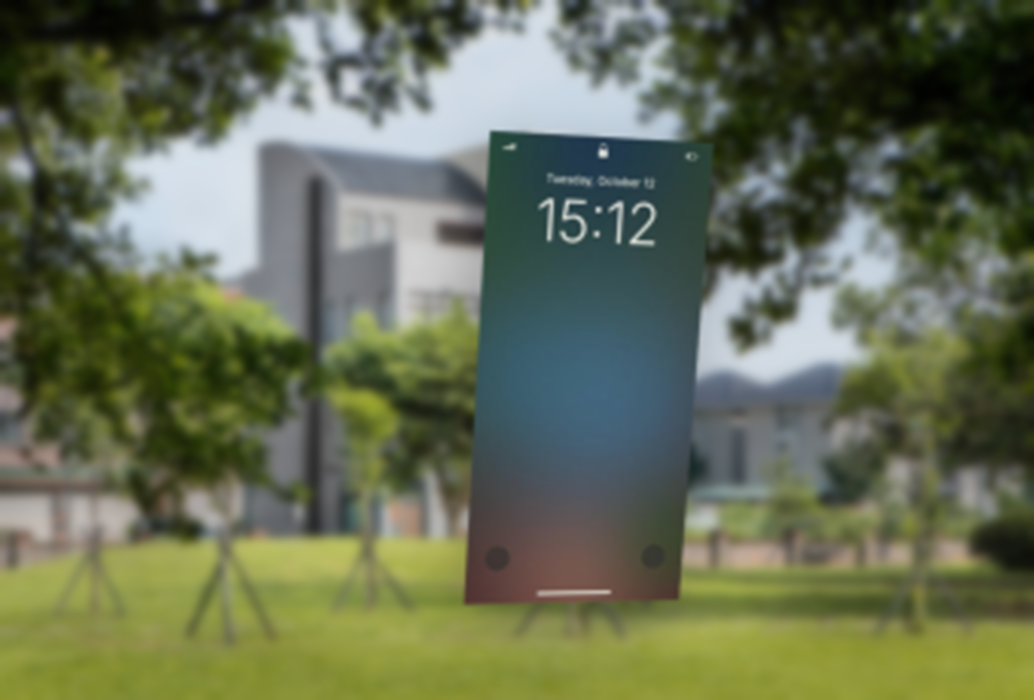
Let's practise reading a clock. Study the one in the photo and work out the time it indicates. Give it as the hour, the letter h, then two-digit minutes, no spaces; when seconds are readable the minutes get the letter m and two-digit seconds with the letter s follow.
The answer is 15h12
